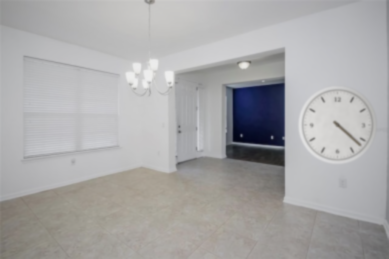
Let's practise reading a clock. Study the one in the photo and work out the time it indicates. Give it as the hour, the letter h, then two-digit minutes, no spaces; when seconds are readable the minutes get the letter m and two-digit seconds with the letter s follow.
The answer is 4h22
